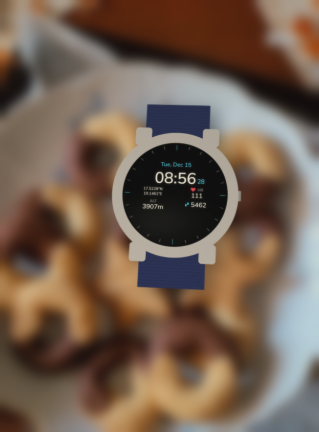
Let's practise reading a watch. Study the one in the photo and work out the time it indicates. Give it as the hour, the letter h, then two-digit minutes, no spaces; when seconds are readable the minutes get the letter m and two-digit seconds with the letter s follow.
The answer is 8h56
